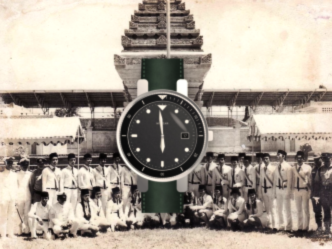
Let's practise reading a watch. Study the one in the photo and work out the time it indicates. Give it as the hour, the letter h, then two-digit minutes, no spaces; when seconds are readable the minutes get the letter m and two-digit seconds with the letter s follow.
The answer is 5h59
